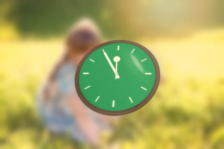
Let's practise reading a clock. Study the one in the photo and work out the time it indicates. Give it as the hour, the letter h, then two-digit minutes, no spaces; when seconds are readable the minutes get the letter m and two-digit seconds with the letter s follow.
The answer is 11h55
